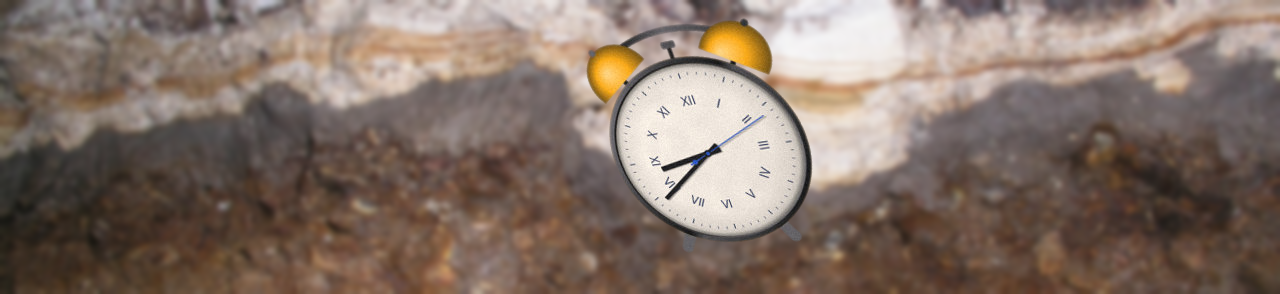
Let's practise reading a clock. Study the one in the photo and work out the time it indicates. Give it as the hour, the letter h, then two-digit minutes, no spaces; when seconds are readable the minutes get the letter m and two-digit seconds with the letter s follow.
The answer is 8h39m11s
